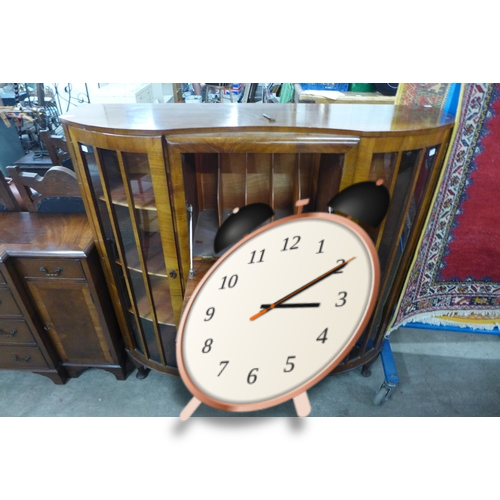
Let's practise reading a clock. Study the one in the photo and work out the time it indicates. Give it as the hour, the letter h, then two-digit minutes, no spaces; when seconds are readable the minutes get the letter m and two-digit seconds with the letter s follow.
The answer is 3h10m10s
